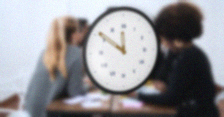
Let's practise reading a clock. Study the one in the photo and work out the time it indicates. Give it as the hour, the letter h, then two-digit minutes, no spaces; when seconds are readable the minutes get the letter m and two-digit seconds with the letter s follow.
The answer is 11h51
